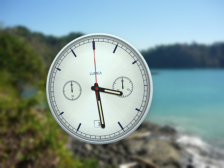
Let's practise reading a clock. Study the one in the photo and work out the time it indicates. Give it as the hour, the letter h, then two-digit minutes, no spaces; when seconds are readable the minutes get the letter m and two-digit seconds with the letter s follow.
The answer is 3h29
